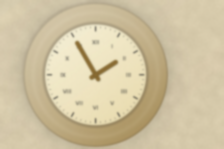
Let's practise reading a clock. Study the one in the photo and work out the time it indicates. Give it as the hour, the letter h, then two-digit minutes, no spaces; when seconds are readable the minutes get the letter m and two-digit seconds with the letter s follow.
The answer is 1h55
